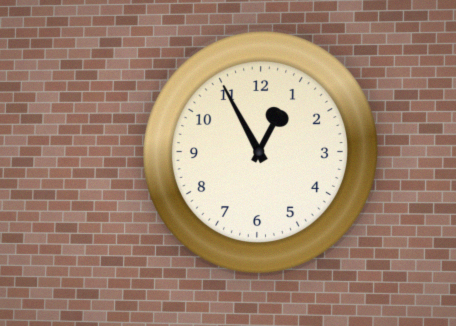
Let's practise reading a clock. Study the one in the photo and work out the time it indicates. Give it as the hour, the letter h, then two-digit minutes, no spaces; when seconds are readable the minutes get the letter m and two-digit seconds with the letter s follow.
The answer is 12h55
